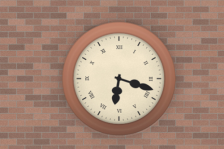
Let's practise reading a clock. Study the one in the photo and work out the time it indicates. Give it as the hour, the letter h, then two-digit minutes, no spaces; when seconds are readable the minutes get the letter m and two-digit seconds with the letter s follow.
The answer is 6h18
